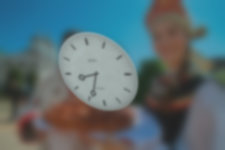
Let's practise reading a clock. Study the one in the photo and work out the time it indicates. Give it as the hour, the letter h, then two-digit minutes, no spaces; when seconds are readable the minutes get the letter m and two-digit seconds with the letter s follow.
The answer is 8h34
